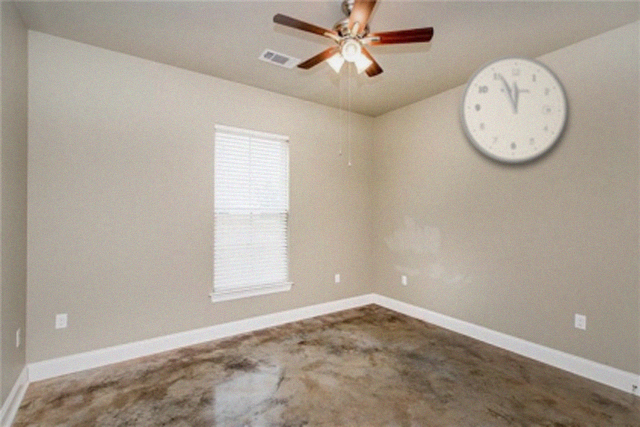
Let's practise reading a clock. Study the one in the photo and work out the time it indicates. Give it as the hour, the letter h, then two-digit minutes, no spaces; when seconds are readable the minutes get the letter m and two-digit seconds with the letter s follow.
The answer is 11h56
